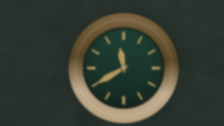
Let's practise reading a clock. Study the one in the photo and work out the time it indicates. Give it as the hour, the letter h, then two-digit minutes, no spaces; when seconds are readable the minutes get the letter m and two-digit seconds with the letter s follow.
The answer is 11h40
